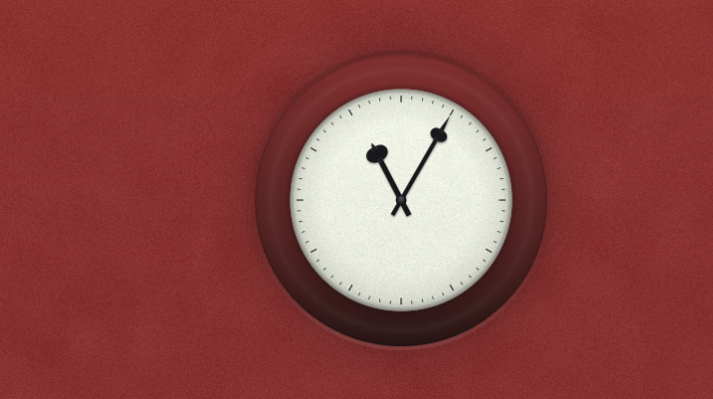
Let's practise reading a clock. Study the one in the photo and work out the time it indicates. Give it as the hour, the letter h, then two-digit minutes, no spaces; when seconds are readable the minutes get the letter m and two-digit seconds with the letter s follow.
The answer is 11h05
